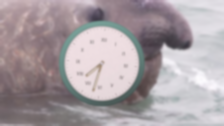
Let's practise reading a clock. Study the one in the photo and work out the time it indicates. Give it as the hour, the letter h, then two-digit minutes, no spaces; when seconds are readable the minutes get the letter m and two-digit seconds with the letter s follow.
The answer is 7h32
